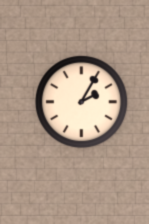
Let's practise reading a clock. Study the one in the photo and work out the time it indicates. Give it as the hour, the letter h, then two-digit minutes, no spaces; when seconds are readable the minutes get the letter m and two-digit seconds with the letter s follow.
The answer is 2h05
